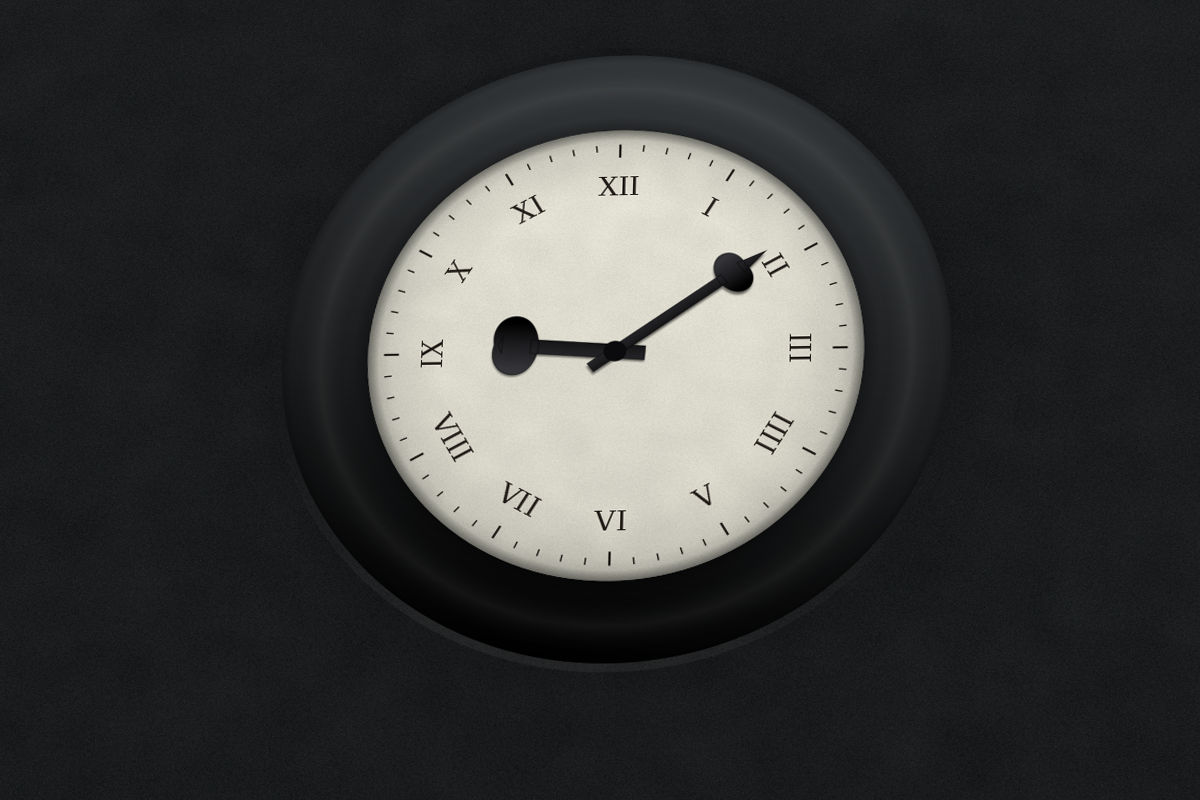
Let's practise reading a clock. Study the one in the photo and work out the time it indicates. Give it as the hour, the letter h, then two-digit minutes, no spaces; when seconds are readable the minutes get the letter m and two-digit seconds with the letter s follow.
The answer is 9h09
